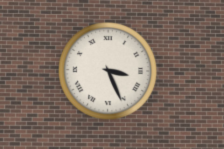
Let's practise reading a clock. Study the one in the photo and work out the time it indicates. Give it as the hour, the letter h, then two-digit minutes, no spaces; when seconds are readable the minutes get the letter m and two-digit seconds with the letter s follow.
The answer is 3h26
